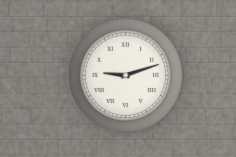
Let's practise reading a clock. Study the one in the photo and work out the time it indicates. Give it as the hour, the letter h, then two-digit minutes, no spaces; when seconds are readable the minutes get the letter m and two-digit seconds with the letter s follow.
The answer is 9h12
